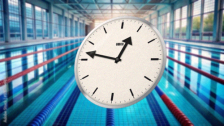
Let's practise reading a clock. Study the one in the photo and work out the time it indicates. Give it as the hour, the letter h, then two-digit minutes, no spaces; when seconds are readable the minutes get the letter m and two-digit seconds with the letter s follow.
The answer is 12h47
